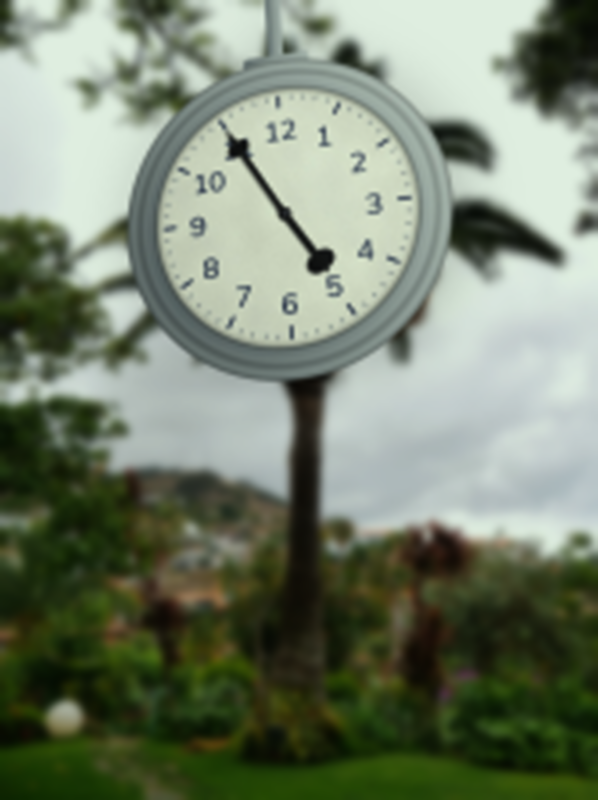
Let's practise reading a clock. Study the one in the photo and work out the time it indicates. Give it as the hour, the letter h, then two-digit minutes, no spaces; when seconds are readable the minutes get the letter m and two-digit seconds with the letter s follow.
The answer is 4h55
